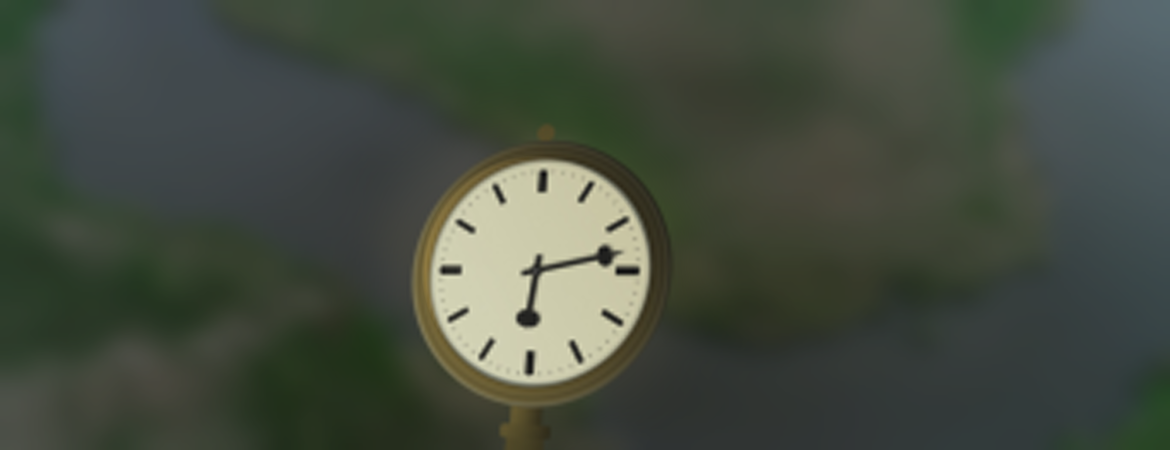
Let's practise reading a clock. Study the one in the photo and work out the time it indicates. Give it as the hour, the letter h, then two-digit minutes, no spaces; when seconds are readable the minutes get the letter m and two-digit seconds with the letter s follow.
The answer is 6h13
